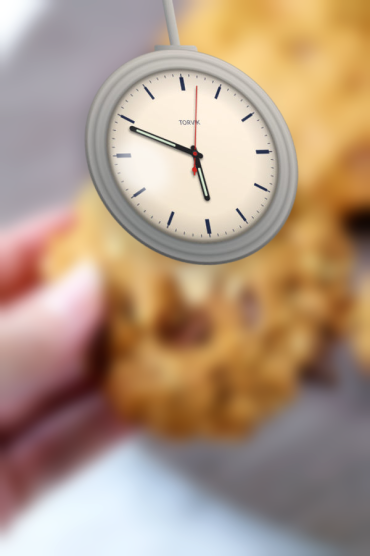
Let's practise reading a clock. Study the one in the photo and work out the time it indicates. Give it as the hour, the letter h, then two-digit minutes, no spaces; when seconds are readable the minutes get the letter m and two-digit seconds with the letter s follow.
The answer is 5h49m02s
